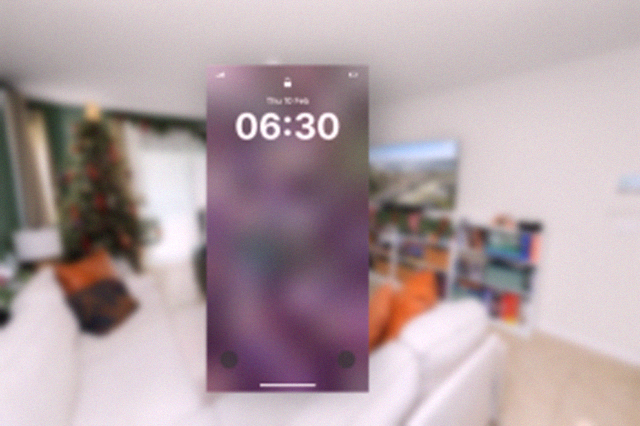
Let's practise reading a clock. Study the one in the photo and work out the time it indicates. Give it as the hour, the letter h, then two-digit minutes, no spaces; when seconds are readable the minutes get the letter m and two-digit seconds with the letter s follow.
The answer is 6h30
